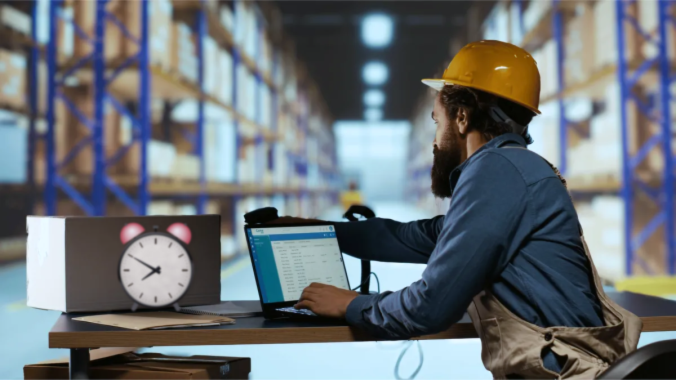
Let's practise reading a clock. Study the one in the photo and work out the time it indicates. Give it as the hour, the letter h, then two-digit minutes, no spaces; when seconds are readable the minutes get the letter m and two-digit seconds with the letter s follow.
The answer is 7h50
